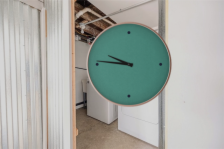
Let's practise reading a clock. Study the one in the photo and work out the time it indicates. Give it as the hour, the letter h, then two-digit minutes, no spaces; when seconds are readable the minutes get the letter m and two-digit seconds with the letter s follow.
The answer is 9h46
